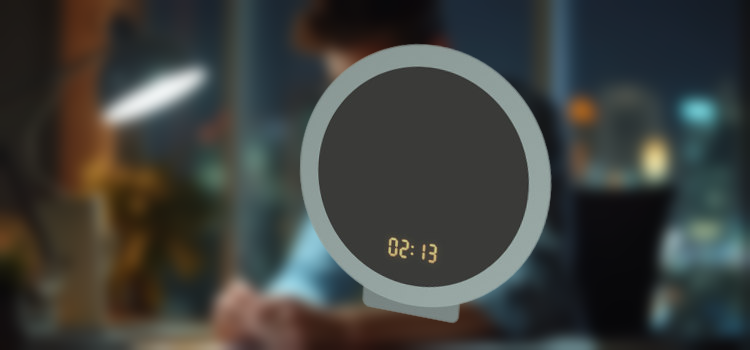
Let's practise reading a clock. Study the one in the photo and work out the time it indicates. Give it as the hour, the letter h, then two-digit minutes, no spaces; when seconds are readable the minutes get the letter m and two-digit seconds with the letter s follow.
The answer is 2h13
